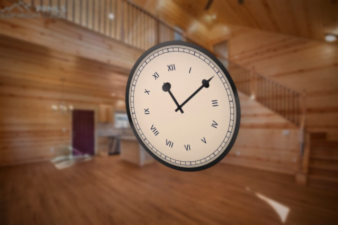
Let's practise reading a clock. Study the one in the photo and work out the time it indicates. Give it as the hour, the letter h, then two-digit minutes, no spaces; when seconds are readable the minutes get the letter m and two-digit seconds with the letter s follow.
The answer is 11h10
